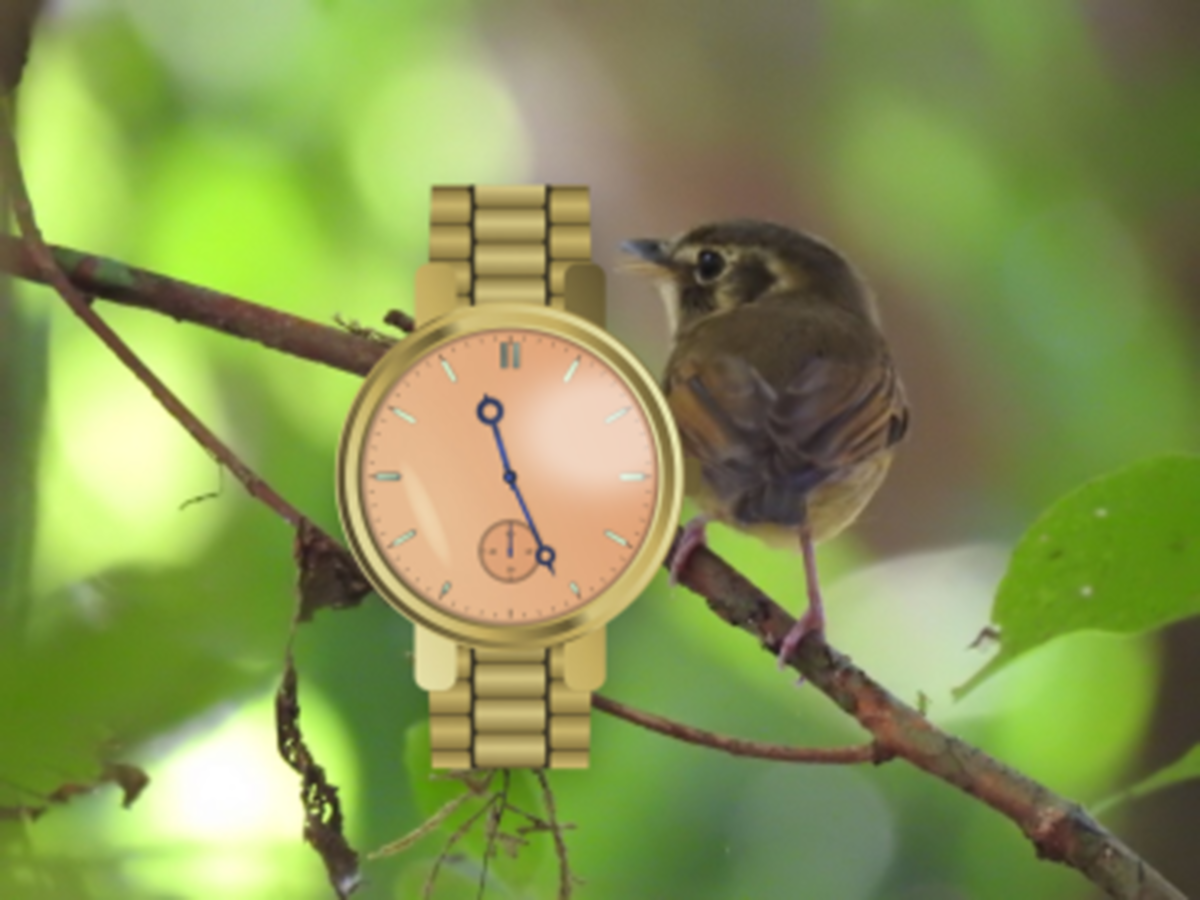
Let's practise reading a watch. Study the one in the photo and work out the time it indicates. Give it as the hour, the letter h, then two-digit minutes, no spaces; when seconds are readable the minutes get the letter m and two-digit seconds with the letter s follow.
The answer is 11h26
